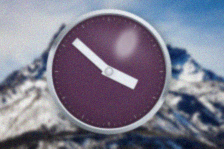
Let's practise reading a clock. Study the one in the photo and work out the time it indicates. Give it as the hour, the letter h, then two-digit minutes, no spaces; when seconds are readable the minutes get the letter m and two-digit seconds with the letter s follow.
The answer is 3h52
